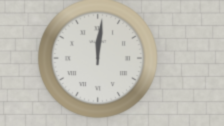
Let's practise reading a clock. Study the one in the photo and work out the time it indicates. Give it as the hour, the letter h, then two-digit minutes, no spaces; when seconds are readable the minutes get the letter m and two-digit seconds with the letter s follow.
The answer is 12h01
